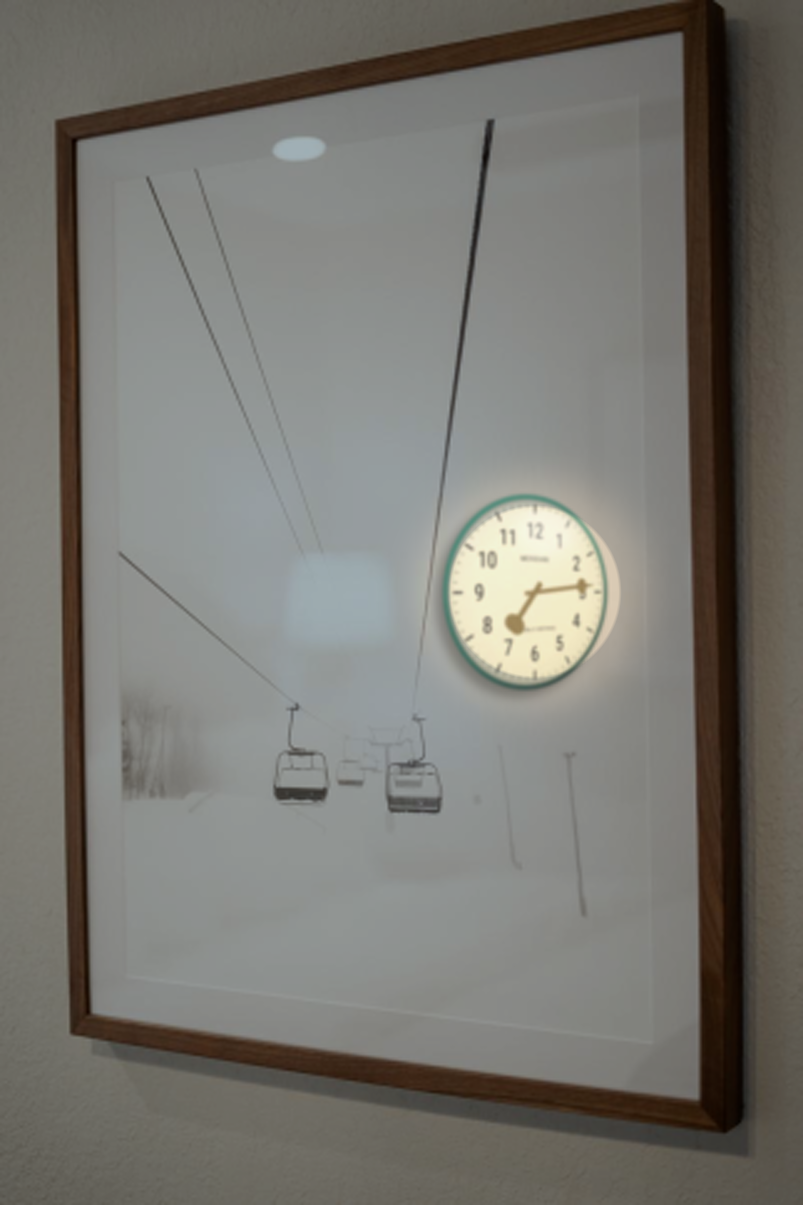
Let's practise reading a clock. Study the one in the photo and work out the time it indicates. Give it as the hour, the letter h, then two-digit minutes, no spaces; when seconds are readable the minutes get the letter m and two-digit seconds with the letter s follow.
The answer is 7h14
